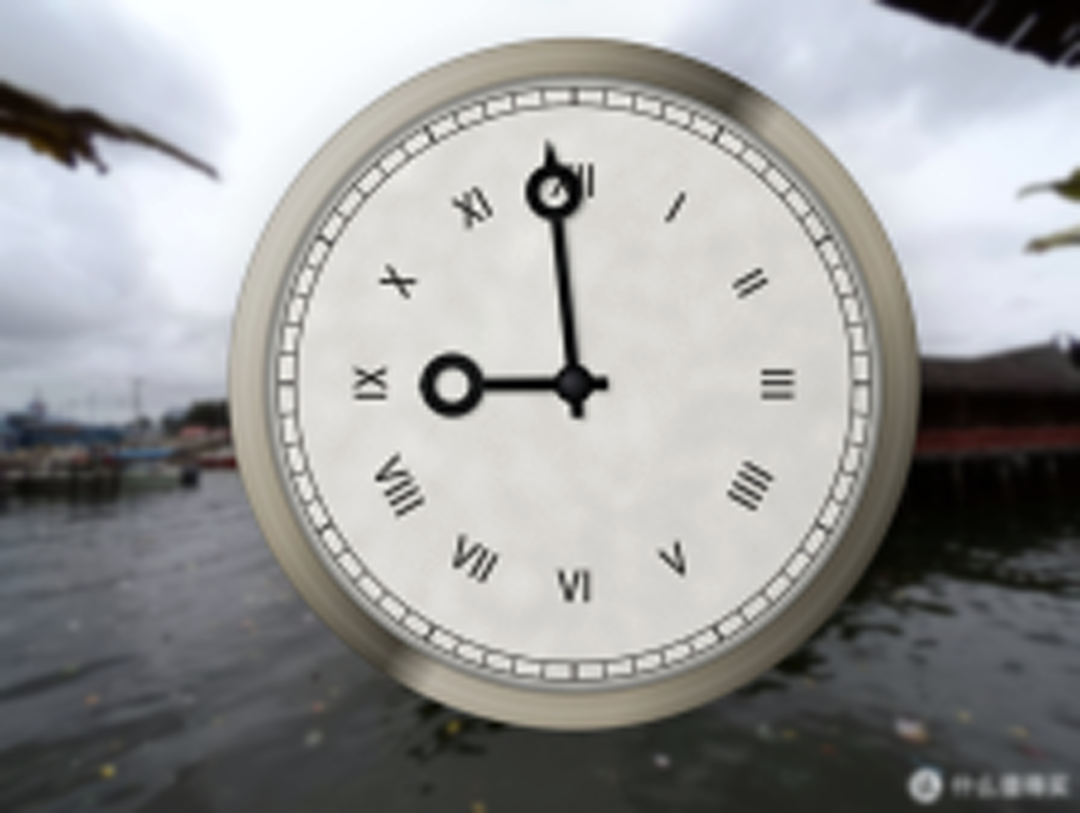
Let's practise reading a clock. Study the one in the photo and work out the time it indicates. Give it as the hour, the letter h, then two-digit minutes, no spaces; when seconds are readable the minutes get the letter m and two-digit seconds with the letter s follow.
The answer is 8h59
